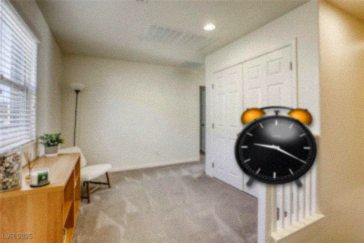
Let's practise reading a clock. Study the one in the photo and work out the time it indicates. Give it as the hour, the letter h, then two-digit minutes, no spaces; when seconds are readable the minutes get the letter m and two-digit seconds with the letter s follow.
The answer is 9h20
